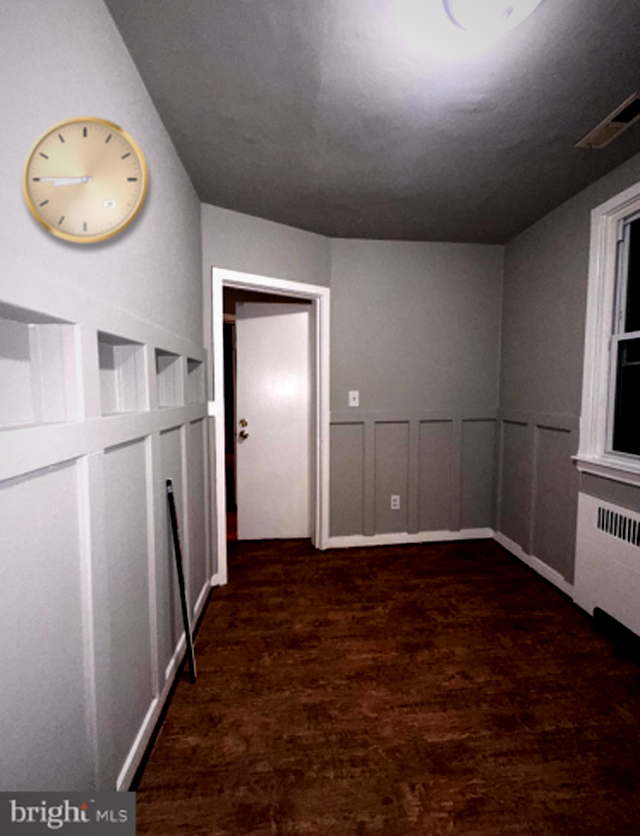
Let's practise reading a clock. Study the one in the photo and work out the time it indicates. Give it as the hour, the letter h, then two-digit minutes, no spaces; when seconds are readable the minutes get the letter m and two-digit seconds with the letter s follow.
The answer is 8h45
